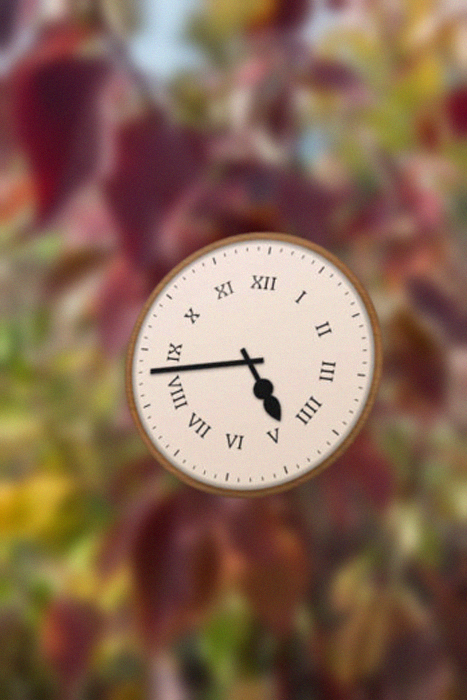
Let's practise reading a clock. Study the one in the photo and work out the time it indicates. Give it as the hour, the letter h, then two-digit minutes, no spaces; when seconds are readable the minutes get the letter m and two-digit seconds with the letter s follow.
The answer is 4h43
